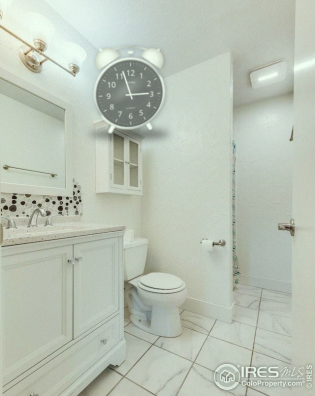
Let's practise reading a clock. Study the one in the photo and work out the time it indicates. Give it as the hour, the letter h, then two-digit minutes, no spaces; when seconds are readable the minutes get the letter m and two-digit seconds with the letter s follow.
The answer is 2h57
